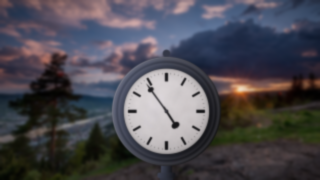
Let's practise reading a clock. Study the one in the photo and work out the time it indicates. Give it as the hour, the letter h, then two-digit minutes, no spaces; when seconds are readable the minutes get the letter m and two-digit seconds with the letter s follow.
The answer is 4h54
